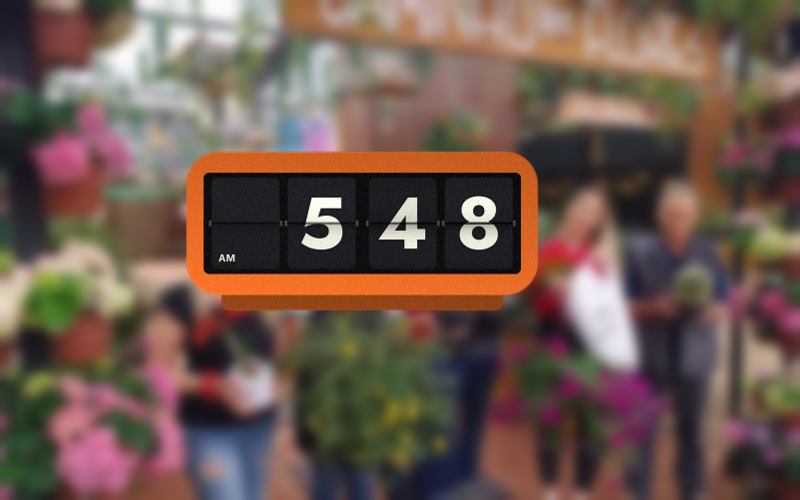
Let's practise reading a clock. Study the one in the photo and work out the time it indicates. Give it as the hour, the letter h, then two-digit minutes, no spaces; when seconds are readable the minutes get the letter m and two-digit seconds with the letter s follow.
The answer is 5h48
